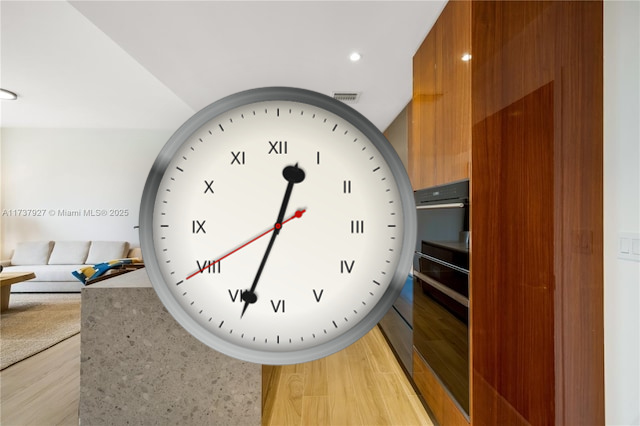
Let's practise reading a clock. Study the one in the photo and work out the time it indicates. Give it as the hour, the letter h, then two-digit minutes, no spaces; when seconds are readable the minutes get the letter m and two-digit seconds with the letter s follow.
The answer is 12h33m40s
